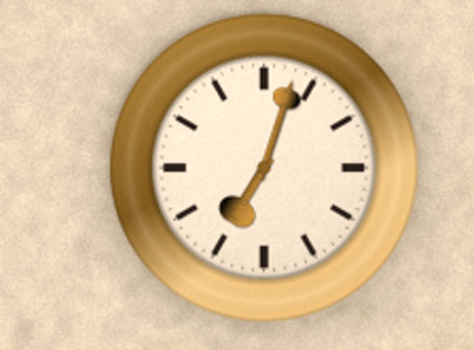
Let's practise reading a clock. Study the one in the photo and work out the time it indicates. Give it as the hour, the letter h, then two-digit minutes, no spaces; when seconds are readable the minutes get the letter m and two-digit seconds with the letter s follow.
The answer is 7h03
